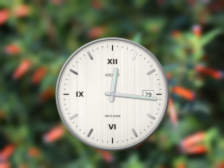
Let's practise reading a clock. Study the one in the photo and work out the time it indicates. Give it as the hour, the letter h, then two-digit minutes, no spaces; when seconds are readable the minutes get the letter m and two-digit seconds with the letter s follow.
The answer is 12h16
